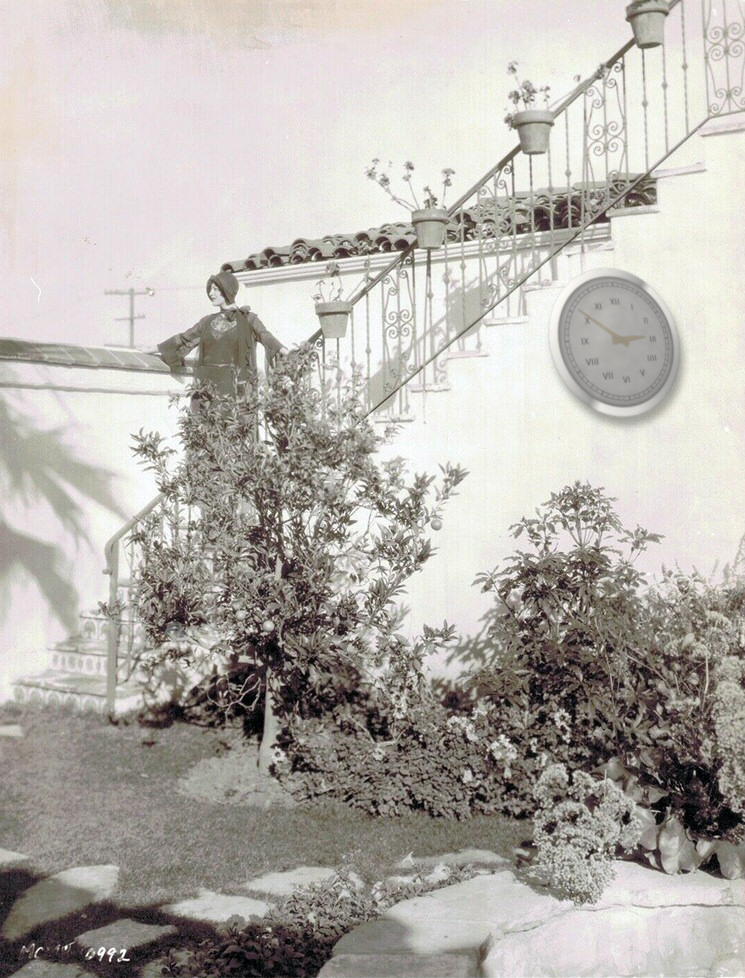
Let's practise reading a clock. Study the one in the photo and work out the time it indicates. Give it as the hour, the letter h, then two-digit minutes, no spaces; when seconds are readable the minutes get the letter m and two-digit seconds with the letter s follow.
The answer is 2h51
